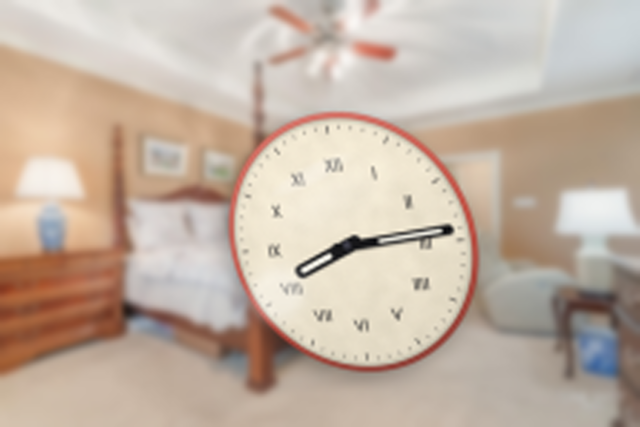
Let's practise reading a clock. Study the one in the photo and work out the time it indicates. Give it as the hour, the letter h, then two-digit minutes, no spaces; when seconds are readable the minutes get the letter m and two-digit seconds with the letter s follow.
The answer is 8h14
